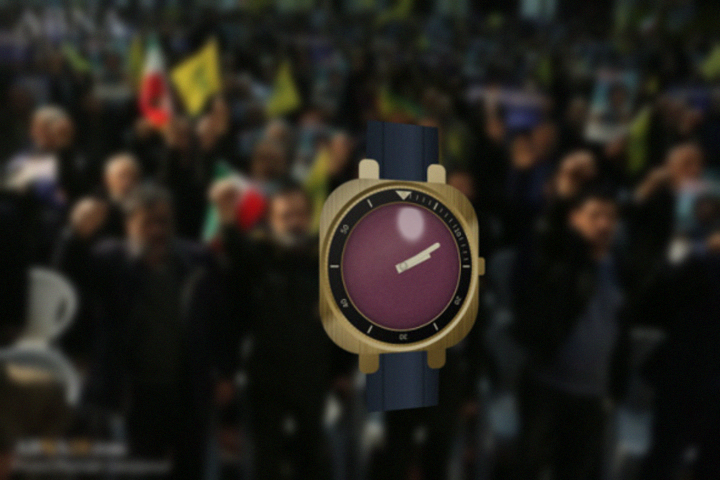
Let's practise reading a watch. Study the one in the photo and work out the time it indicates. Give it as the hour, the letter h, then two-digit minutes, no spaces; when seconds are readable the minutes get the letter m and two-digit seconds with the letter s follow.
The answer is 2h10
